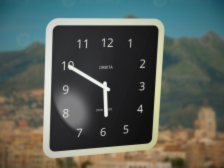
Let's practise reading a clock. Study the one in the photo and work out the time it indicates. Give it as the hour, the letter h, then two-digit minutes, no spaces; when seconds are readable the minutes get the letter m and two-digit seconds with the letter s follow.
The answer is 5h50
